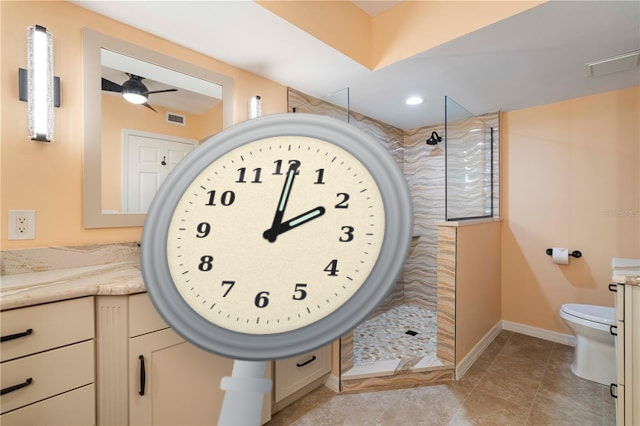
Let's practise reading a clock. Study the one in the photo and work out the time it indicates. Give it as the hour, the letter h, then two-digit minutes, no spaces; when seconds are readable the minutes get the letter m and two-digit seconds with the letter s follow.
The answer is 2h01
